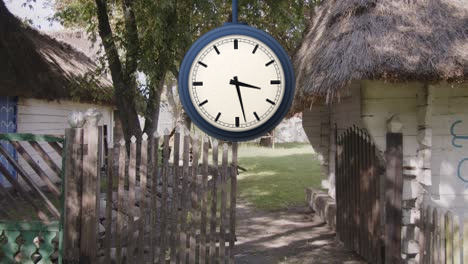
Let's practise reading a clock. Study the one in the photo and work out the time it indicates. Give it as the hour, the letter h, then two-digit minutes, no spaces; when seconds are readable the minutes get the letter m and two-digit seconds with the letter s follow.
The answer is 3h28
